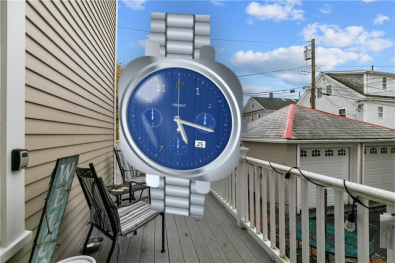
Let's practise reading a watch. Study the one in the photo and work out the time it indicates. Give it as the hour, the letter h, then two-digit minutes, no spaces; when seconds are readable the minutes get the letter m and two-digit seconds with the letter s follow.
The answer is 5h17
